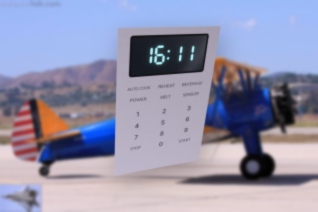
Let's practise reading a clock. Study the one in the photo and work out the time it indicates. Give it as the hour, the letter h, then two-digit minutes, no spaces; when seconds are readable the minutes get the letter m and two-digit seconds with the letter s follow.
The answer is 16h11
